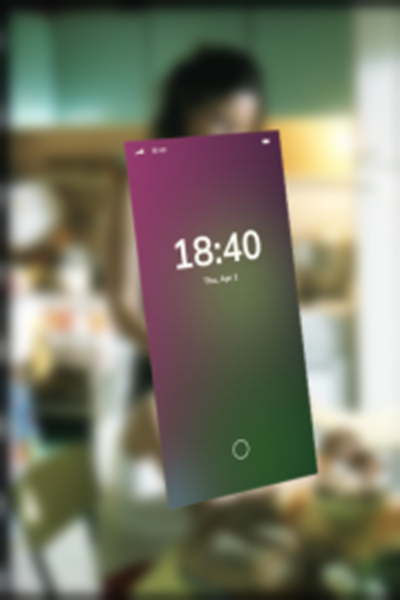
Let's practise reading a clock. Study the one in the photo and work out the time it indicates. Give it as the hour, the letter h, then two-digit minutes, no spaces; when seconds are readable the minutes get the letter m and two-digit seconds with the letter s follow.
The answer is 18h40
